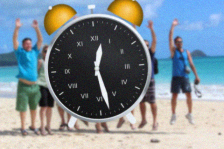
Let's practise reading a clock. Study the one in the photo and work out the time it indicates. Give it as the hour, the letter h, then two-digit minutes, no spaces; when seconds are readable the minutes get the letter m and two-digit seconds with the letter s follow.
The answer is 12h28
